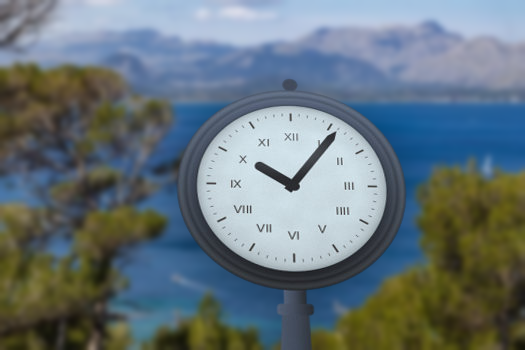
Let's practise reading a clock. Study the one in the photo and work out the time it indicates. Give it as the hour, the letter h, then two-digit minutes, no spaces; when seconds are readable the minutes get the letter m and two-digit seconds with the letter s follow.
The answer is 10h06
